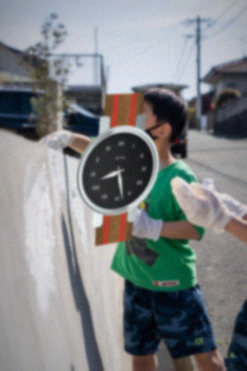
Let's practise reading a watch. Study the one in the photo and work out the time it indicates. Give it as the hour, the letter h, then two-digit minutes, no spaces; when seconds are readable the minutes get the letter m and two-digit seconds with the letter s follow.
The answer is 8h28
